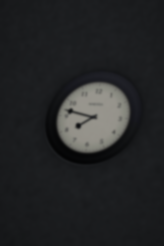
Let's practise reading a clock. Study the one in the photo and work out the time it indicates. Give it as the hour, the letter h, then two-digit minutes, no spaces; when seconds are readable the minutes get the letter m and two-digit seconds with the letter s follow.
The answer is 7h47
